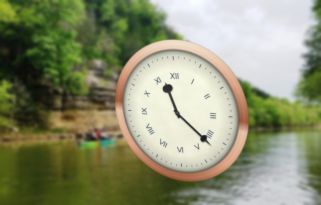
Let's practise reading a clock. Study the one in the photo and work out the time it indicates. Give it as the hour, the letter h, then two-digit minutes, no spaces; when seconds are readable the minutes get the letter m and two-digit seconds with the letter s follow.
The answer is 11h22
